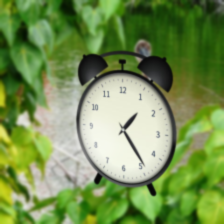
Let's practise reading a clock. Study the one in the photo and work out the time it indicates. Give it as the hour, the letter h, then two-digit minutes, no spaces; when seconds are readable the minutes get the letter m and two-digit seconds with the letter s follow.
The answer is 1h24
